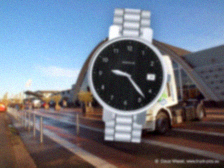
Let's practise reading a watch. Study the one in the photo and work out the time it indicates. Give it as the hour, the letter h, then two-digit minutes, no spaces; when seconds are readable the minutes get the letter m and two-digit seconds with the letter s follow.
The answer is 9h23
